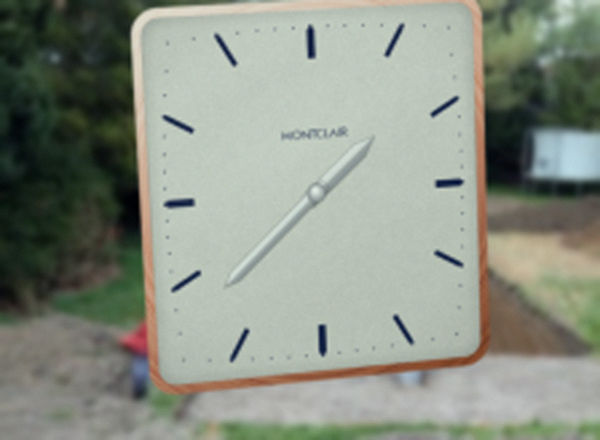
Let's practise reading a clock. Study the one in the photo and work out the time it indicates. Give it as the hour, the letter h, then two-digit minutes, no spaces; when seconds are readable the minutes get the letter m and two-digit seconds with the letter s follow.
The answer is 1h38
